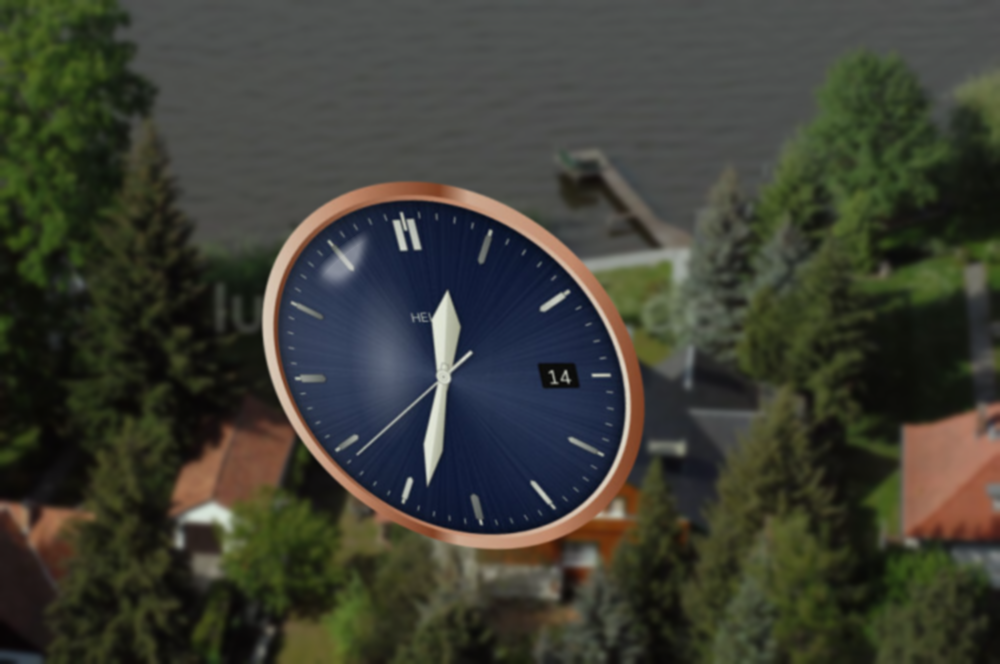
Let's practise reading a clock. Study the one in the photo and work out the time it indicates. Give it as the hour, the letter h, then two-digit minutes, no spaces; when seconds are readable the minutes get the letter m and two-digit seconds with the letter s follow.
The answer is 12h33m39s
